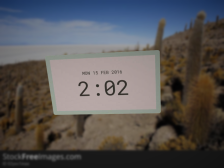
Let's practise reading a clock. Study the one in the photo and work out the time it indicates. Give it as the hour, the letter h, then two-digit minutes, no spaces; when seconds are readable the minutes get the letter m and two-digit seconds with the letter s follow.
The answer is 2h02
